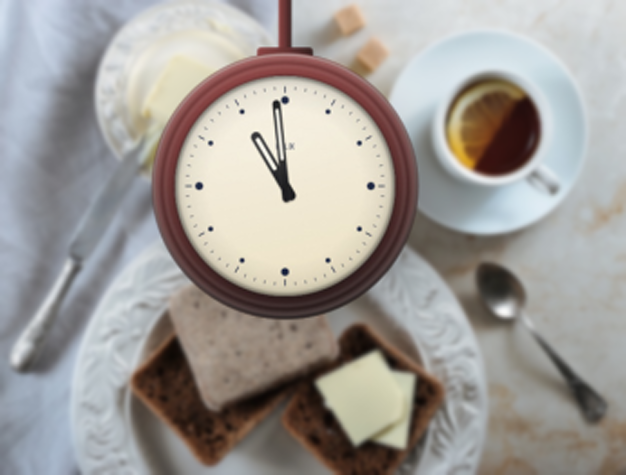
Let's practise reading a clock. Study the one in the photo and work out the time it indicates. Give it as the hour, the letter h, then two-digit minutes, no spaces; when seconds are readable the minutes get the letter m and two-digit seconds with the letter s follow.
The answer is 10h59
